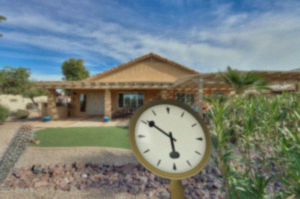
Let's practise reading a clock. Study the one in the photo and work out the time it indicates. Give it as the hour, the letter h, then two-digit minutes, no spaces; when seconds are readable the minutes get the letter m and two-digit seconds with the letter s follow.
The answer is 5h51
